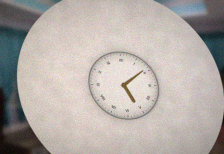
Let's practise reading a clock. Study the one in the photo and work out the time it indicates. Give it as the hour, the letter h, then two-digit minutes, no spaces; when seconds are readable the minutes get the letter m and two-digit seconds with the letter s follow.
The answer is 5h09
